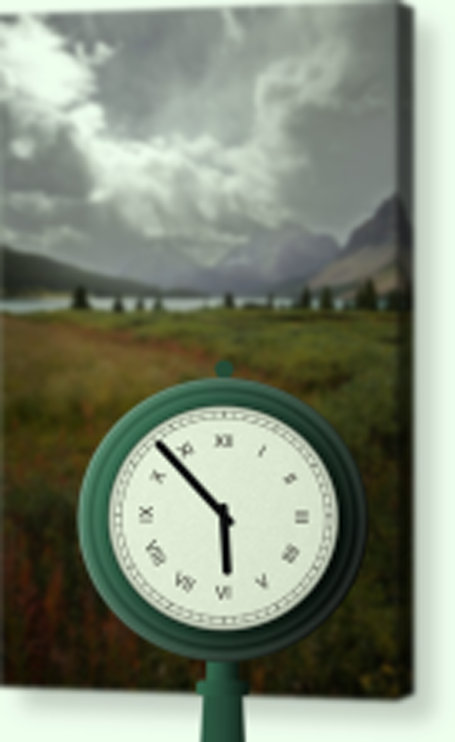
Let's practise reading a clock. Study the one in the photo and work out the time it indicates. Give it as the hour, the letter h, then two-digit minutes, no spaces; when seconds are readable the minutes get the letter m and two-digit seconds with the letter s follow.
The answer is 5h53
